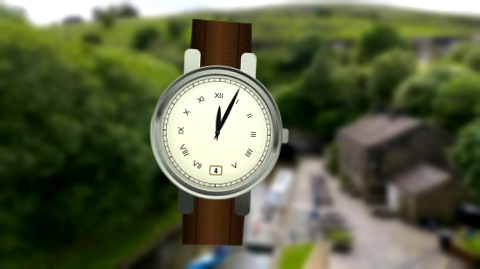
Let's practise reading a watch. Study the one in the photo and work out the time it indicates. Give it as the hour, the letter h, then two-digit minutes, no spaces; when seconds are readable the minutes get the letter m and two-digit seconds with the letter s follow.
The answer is 12h04
